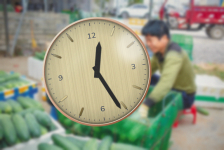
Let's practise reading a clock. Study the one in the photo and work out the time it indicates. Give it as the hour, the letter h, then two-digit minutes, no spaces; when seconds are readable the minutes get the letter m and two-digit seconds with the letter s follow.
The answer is 12h26
